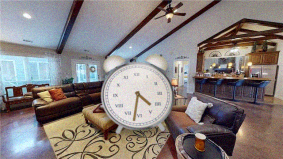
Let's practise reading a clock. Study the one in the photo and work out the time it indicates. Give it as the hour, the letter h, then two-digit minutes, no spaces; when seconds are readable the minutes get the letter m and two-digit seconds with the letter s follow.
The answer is 4h32
